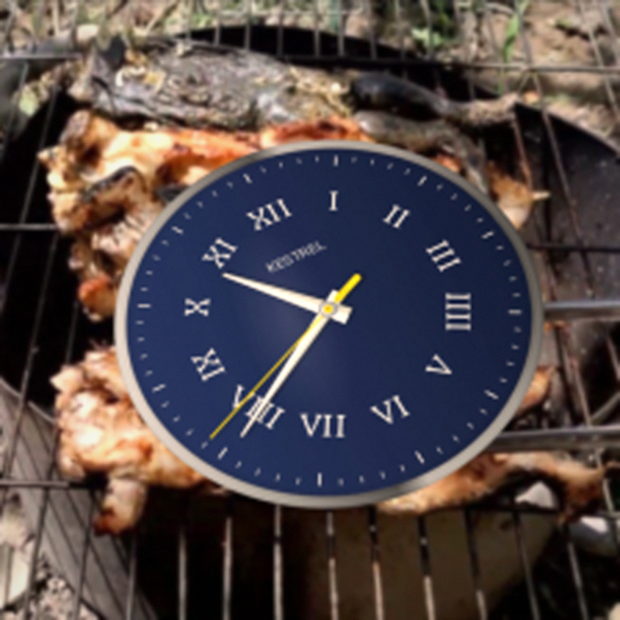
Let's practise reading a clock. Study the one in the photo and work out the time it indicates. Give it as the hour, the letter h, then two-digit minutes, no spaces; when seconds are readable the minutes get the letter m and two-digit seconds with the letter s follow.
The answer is 10h39m41s
